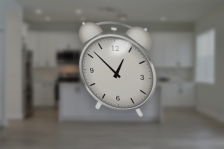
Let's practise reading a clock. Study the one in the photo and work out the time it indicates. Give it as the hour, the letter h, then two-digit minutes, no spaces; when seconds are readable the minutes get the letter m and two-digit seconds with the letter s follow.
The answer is 12h52
